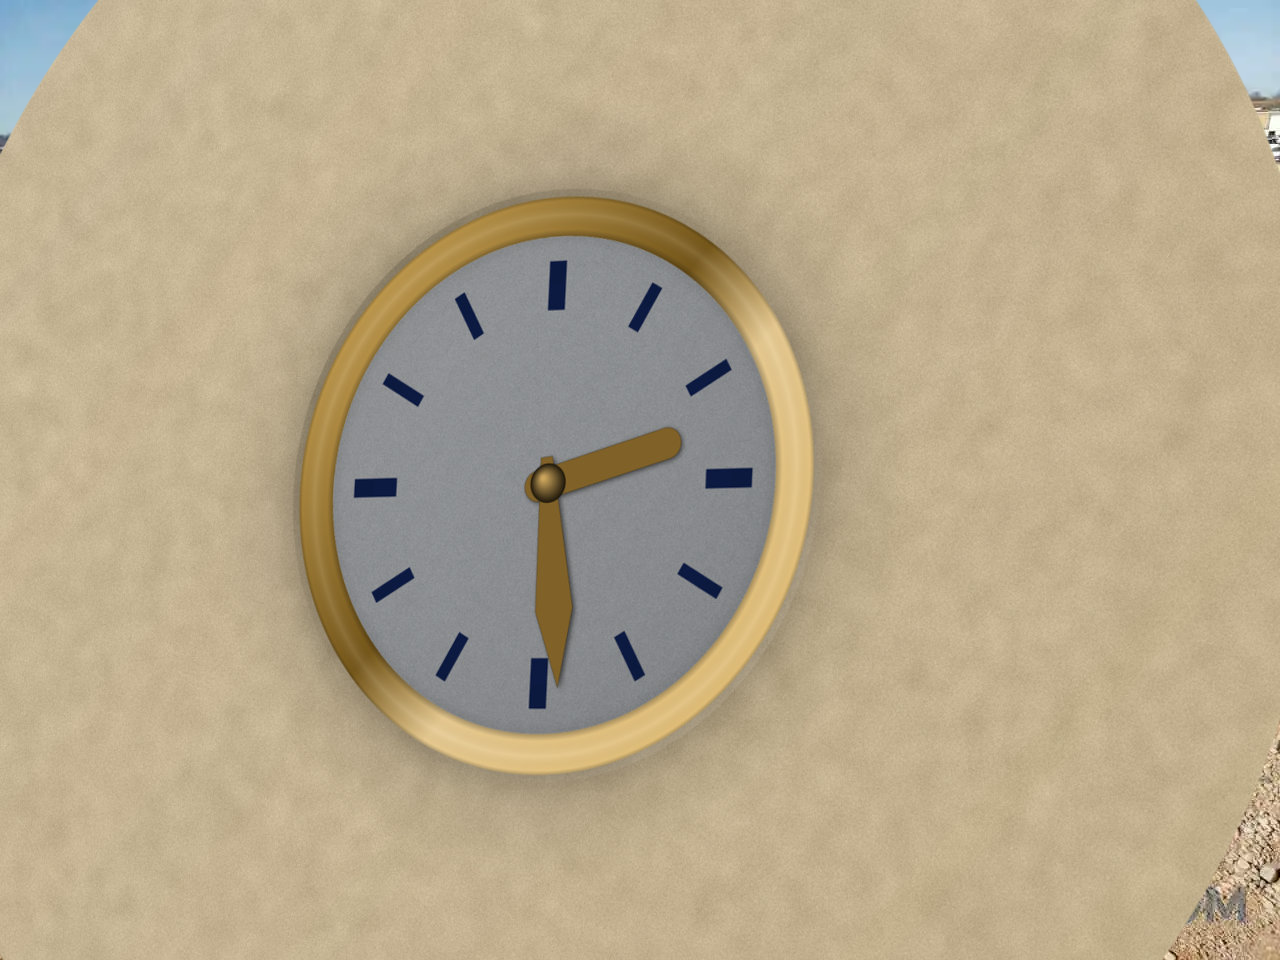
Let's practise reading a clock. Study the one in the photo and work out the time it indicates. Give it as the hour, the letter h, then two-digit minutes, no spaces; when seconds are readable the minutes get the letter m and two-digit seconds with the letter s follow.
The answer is 2h29
